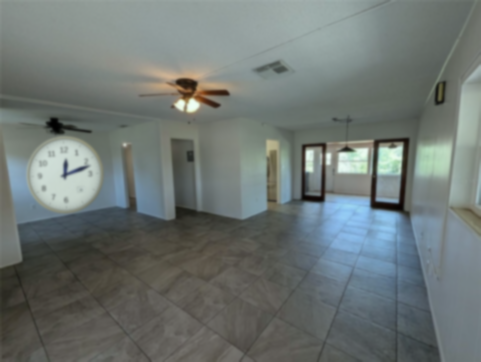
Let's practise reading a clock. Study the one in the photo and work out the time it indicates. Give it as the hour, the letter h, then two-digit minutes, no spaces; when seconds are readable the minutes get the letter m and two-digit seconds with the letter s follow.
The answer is 12h12
